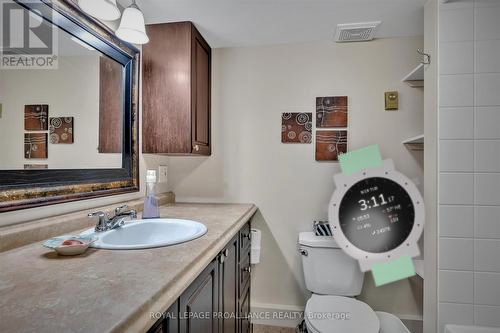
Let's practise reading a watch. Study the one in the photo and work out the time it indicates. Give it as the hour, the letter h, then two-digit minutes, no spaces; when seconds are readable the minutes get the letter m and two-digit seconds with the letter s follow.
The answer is 3h11
